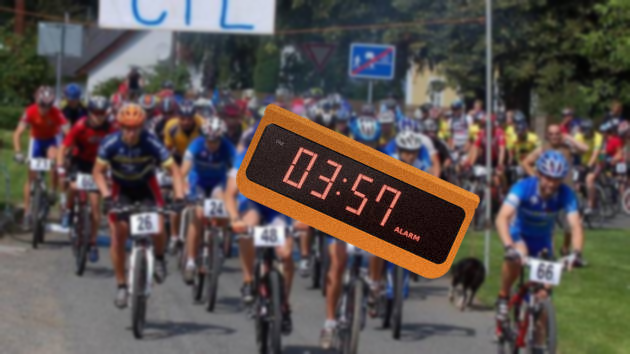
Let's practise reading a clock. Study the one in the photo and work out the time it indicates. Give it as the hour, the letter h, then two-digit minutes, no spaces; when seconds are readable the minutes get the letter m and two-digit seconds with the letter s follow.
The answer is 3h57
